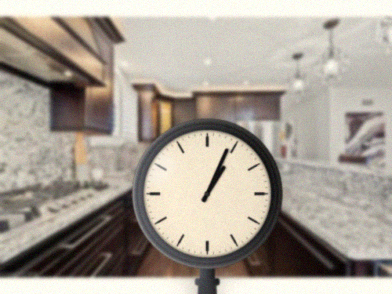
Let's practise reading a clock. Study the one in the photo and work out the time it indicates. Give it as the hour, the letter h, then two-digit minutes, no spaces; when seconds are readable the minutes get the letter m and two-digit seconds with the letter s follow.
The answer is 1h04
